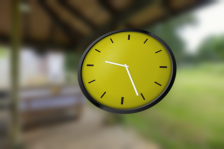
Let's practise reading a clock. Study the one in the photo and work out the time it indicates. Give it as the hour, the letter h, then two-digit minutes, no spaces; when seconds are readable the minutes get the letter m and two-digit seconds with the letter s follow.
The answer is 9h26
